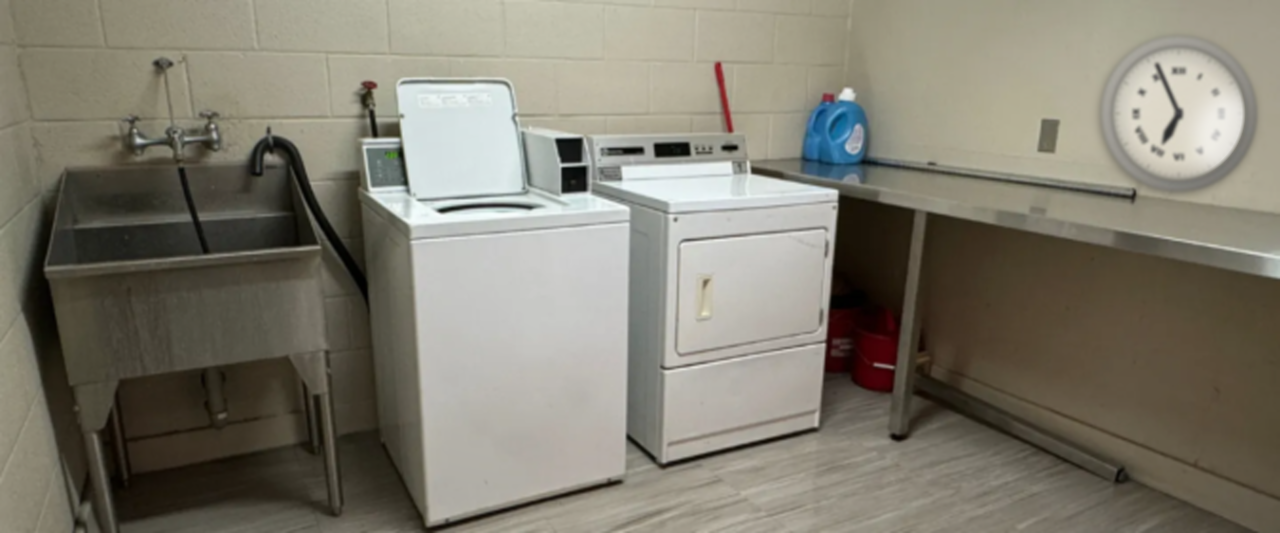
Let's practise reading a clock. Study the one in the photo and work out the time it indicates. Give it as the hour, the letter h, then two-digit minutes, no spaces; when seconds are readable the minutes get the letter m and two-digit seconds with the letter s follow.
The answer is 6h56
